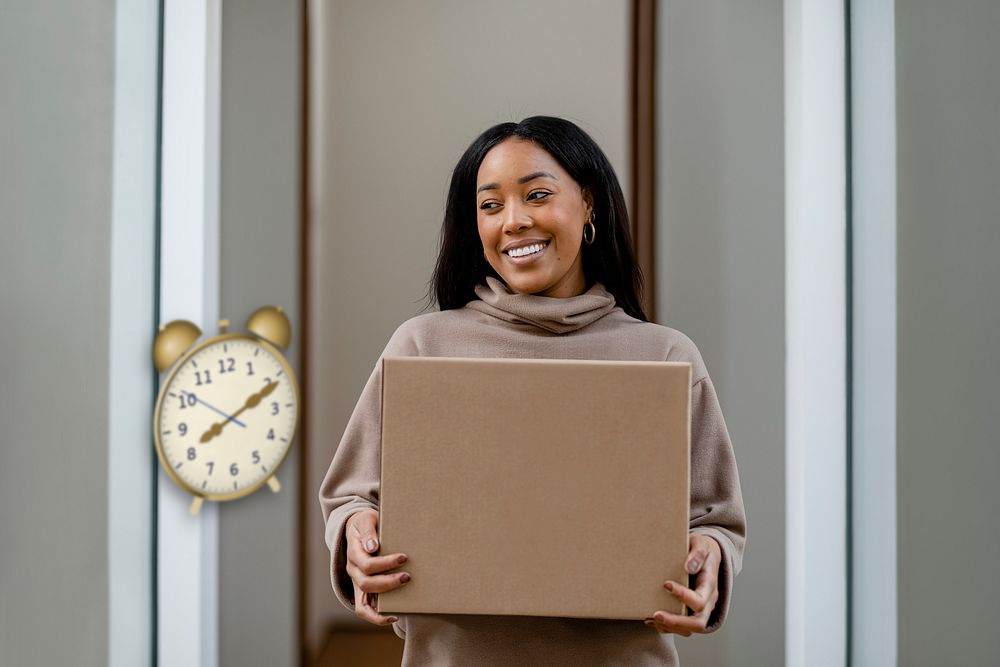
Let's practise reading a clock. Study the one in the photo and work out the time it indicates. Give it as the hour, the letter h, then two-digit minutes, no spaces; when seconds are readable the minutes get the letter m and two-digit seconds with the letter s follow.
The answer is 8h10m51s
